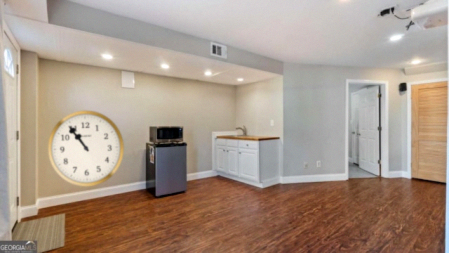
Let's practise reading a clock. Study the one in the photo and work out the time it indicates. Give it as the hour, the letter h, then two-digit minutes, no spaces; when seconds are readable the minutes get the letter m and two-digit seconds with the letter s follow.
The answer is 10h54
